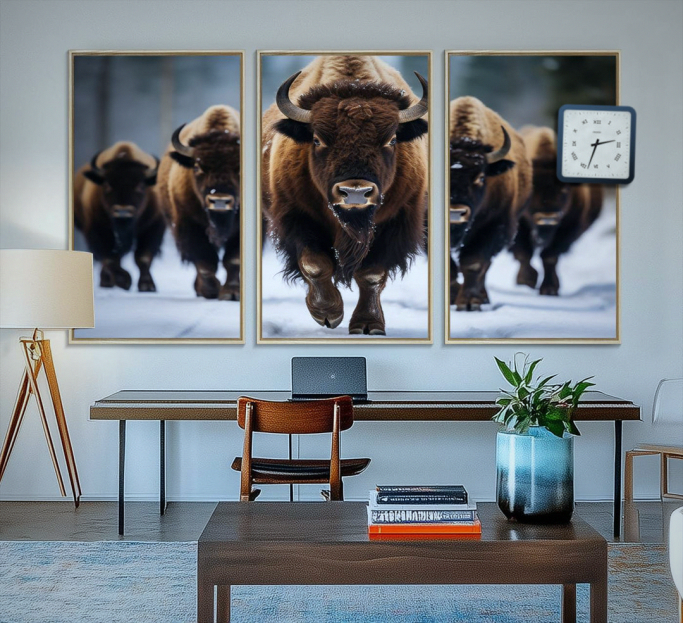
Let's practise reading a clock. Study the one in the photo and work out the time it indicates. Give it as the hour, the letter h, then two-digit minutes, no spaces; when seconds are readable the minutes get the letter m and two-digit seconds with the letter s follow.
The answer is 2h33
